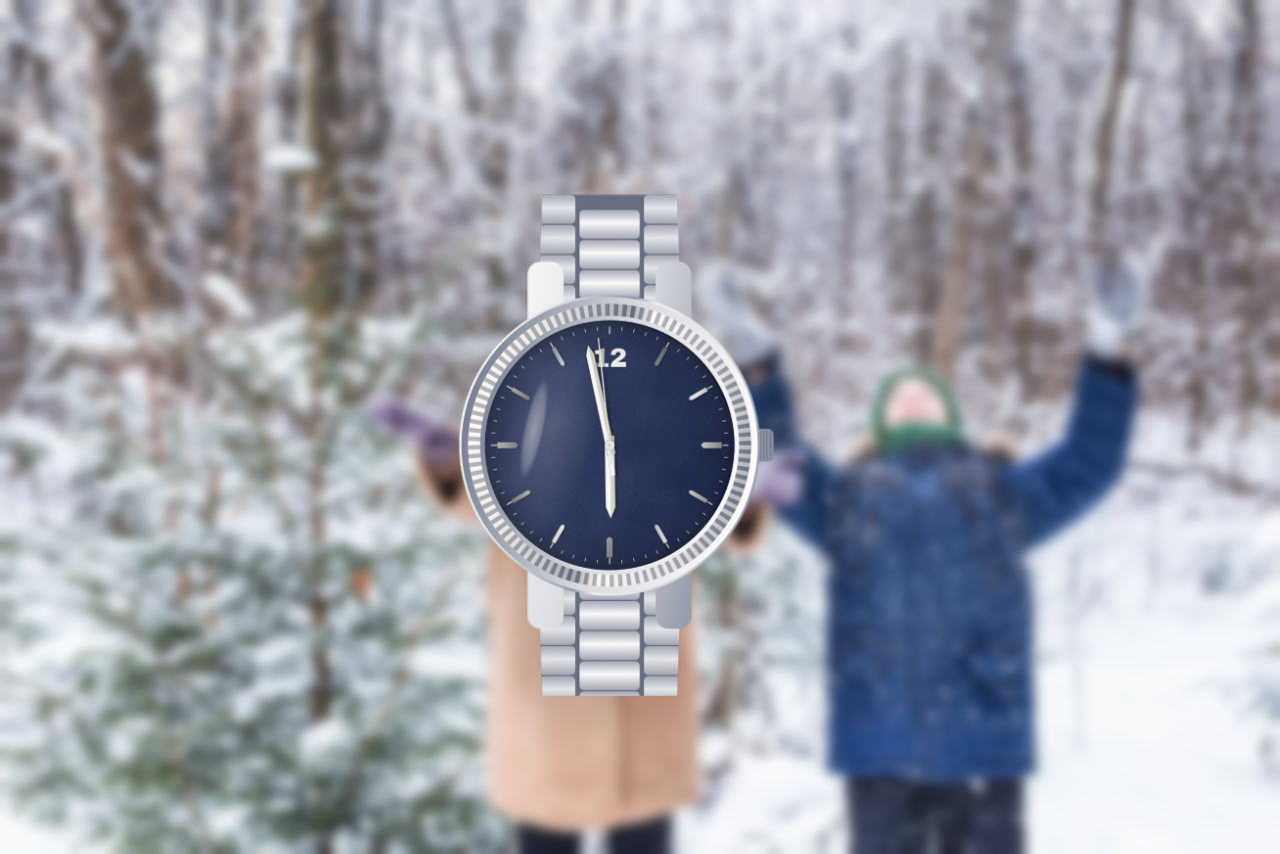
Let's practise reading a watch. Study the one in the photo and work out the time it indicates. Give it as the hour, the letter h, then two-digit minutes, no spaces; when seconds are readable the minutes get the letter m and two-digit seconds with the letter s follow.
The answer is 5h57m59s
